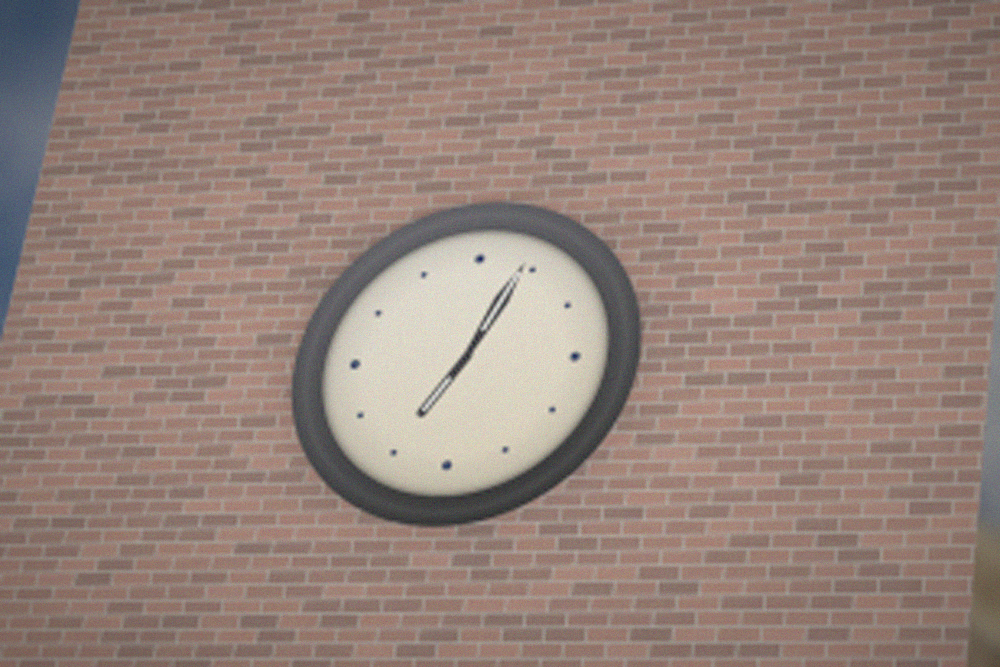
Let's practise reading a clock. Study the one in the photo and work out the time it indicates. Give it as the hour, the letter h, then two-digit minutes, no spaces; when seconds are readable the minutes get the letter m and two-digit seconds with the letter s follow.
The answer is 7h04
